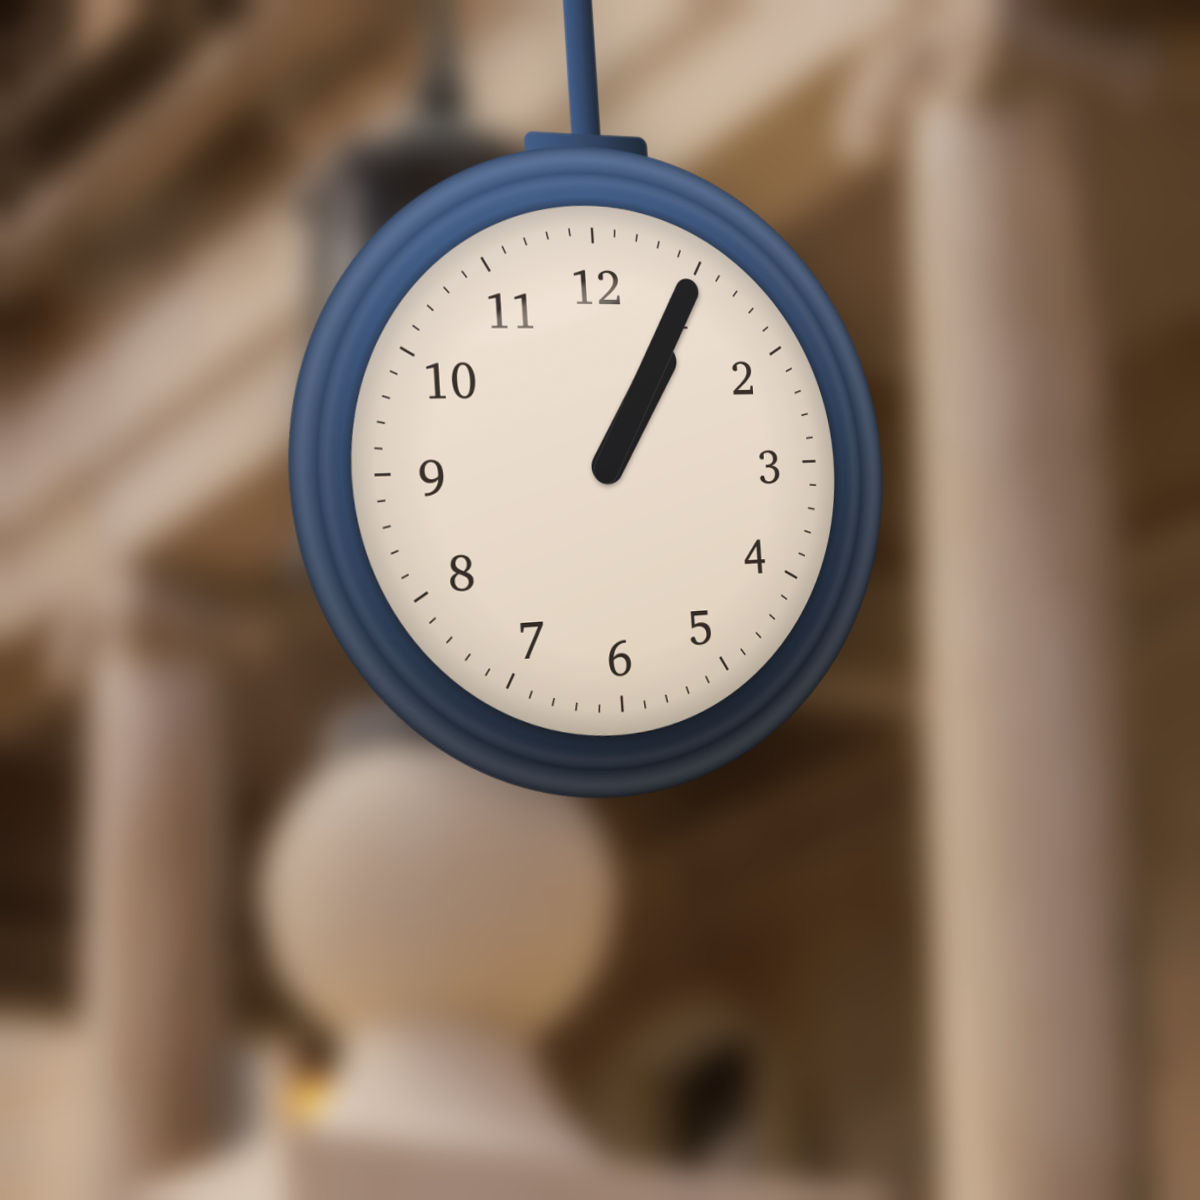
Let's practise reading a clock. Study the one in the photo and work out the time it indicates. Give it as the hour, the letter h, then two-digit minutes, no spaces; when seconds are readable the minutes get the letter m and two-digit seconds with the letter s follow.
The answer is 1h05
